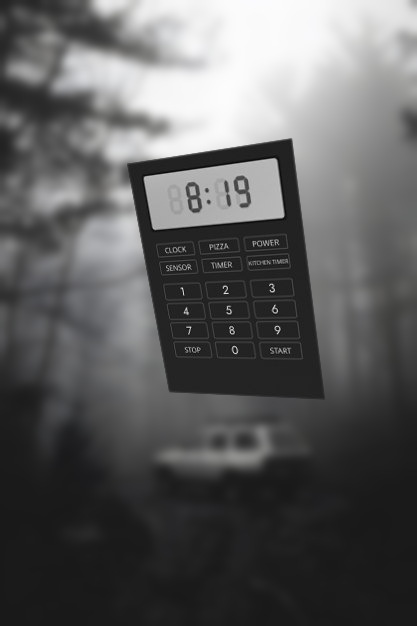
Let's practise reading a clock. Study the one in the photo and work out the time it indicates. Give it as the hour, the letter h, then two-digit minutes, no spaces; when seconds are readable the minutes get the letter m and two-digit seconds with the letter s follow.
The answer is 8h19
